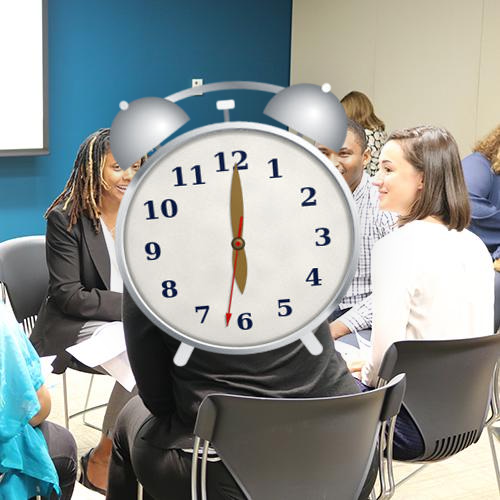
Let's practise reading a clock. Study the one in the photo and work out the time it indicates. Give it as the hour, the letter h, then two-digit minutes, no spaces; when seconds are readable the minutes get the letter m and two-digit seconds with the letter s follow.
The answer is 6h00m32s
